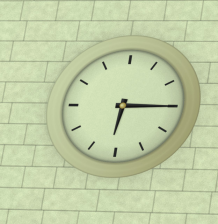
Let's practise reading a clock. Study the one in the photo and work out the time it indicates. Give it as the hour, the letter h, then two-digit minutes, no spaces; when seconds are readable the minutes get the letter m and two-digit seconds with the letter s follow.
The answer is 6h15
